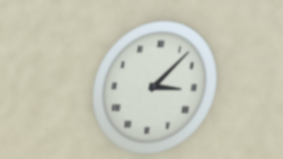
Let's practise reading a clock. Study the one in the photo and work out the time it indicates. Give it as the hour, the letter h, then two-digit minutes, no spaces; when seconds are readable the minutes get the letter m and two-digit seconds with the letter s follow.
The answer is 3h07
